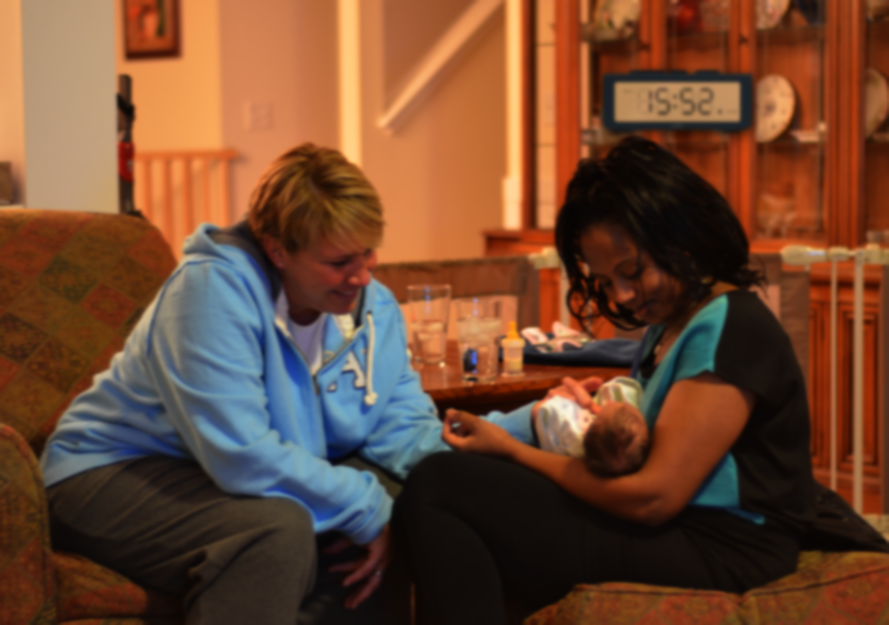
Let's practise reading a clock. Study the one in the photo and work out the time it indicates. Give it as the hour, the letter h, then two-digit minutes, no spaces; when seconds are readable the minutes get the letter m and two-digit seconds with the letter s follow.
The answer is 15h52
